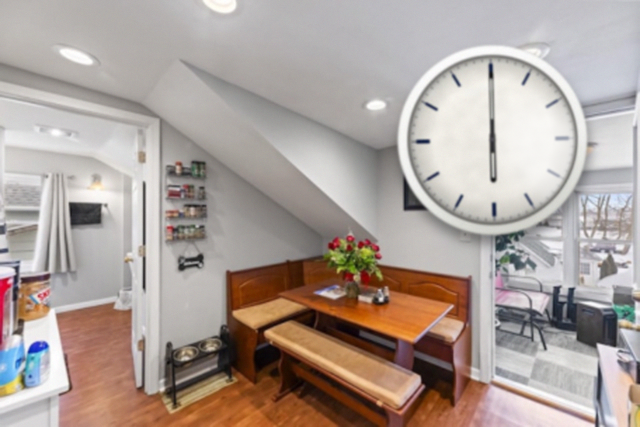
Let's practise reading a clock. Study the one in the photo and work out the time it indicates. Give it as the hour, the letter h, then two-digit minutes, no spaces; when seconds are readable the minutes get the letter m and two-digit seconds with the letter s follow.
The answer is 6h00
